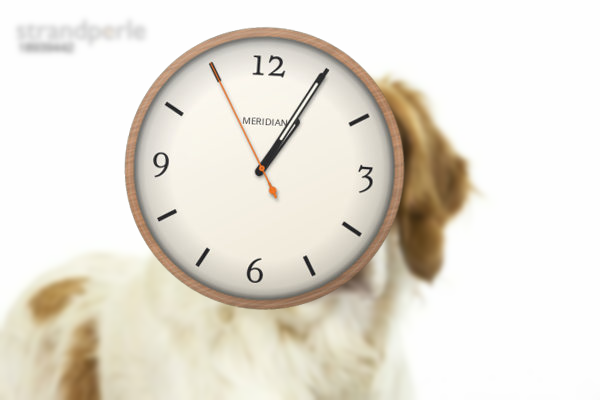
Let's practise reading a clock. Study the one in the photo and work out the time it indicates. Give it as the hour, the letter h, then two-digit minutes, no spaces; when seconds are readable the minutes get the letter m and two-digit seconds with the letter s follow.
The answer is 1h04m55s
